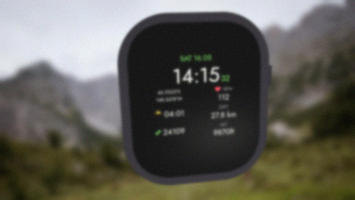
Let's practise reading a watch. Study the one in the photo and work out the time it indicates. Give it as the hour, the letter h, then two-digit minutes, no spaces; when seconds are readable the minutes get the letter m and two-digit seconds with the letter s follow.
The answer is 14h15
